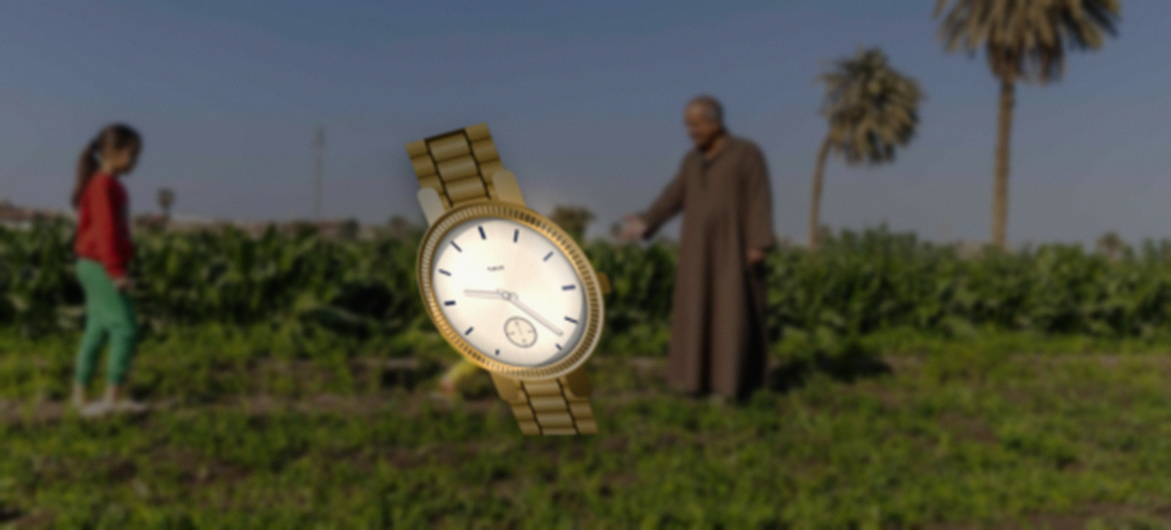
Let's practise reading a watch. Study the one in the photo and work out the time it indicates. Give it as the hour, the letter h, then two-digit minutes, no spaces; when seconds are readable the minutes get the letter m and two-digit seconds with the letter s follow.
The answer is 9h23
